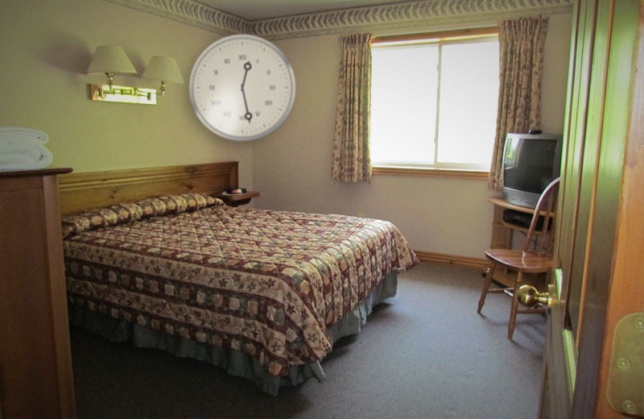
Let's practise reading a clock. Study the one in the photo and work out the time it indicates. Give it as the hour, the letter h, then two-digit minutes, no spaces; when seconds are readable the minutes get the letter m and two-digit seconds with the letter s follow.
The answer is 12h28
